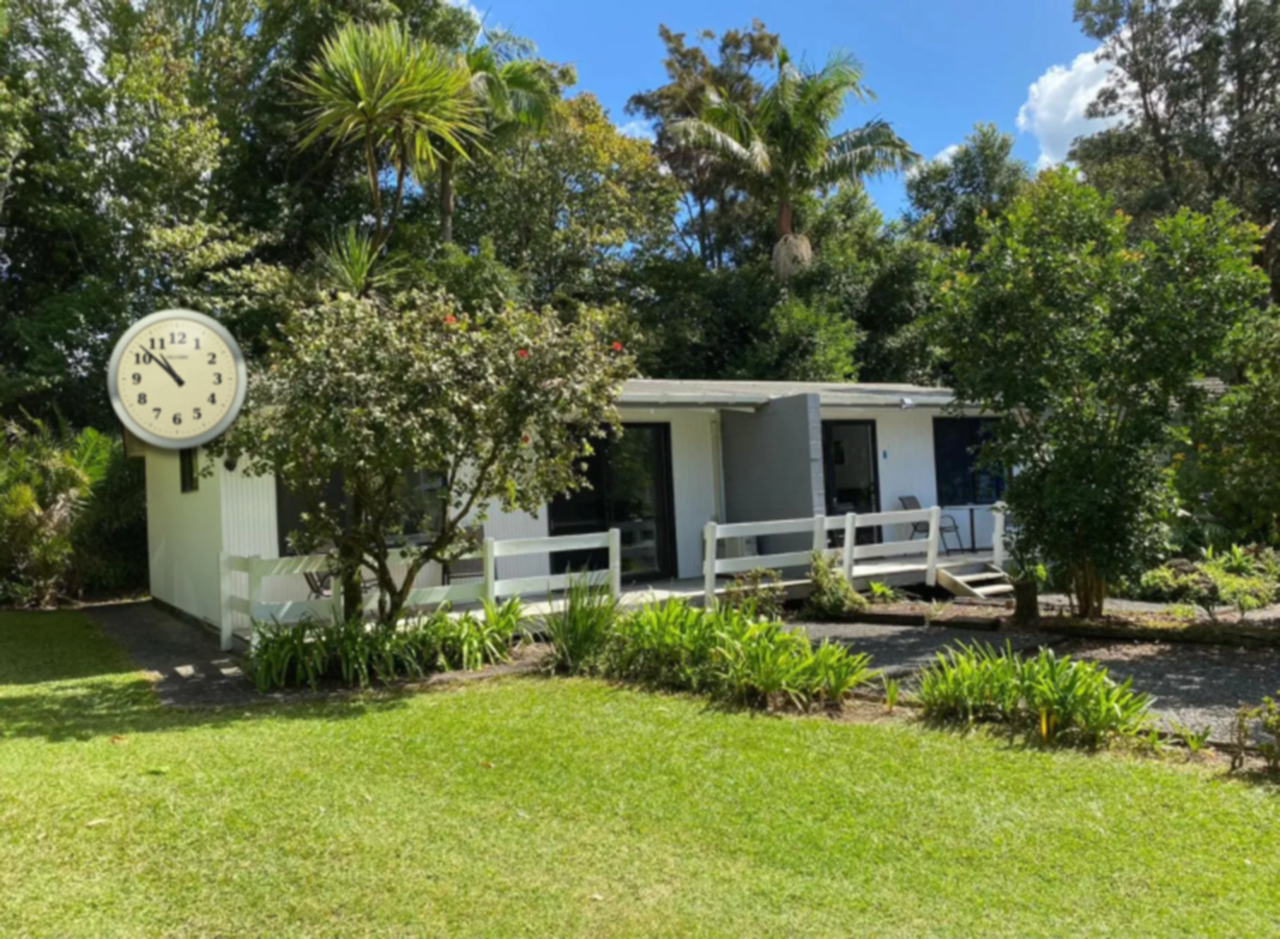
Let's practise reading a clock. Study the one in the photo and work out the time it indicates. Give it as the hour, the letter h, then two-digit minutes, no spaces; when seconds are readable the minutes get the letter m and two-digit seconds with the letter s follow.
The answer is 10h52
